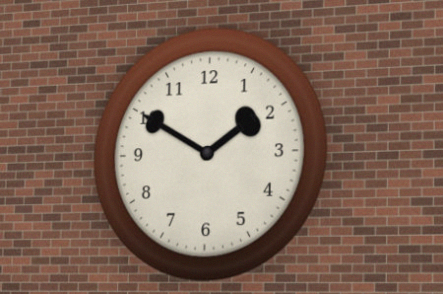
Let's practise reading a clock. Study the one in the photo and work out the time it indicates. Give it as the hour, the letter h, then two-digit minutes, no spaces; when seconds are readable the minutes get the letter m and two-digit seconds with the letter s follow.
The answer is 1h50
